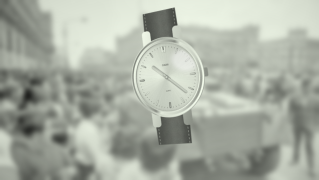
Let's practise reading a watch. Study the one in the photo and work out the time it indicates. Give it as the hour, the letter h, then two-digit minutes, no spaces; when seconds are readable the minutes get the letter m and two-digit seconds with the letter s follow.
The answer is 10h22
